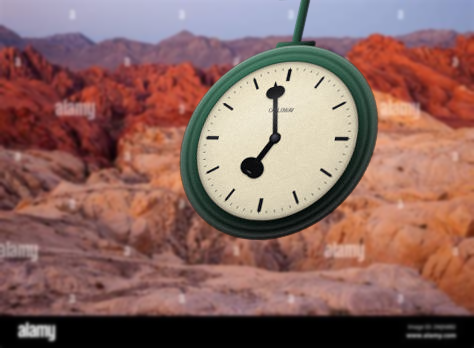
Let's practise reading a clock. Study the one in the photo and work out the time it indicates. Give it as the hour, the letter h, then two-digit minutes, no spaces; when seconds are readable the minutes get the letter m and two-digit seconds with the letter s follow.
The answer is 6h58
